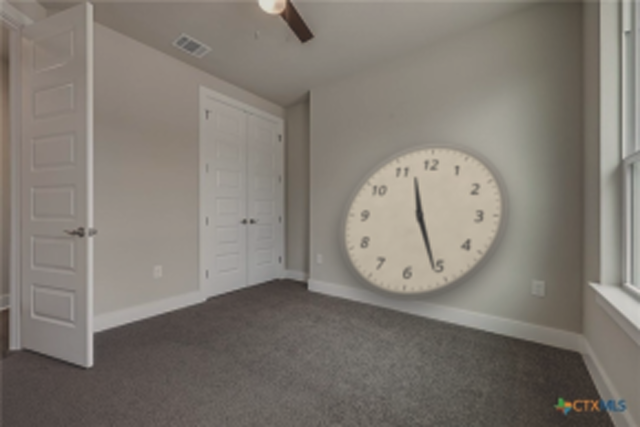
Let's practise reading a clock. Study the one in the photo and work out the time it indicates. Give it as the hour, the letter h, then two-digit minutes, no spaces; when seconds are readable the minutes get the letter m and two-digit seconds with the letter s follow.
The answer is 11h26
